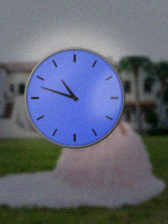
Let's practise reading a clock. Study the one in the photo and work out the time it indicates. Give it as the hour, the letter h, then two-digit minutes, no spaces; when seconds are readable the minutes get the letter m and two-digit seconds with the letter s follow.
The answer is 10h48
